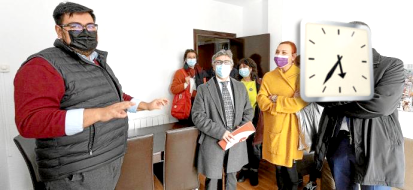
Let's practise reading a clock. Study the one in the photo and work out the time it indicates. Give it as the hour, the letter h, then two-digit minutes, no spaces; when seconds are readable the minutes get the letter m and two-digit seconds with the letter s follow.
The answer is 5h36
